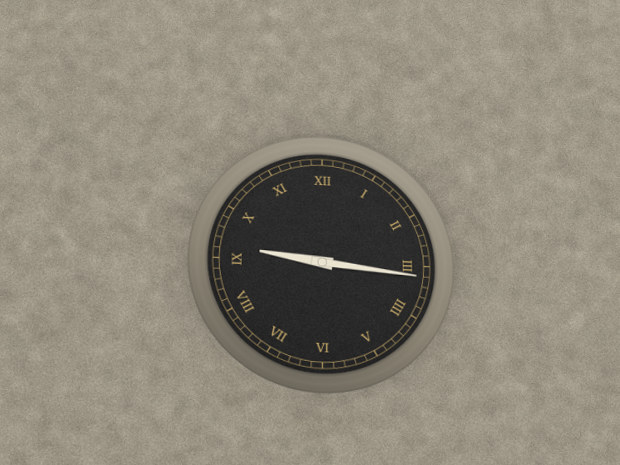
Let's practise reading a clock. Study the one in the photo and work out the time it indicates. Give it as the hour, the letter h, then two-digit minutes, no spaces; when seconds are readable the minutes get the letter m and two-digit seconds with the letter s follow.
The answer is 9h16
